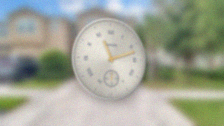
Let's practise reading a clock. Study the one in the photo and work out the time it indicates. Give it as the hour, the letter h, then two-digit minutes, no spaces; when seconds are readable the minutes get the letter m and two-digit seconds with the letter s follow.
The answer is 11h12
